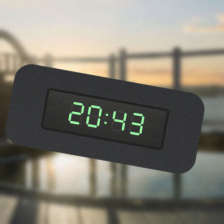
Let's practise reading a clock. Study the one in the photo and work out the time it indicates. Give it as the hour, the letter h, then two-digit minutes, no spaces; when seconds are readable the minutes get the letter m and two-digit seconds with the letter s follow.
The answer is 20h43
